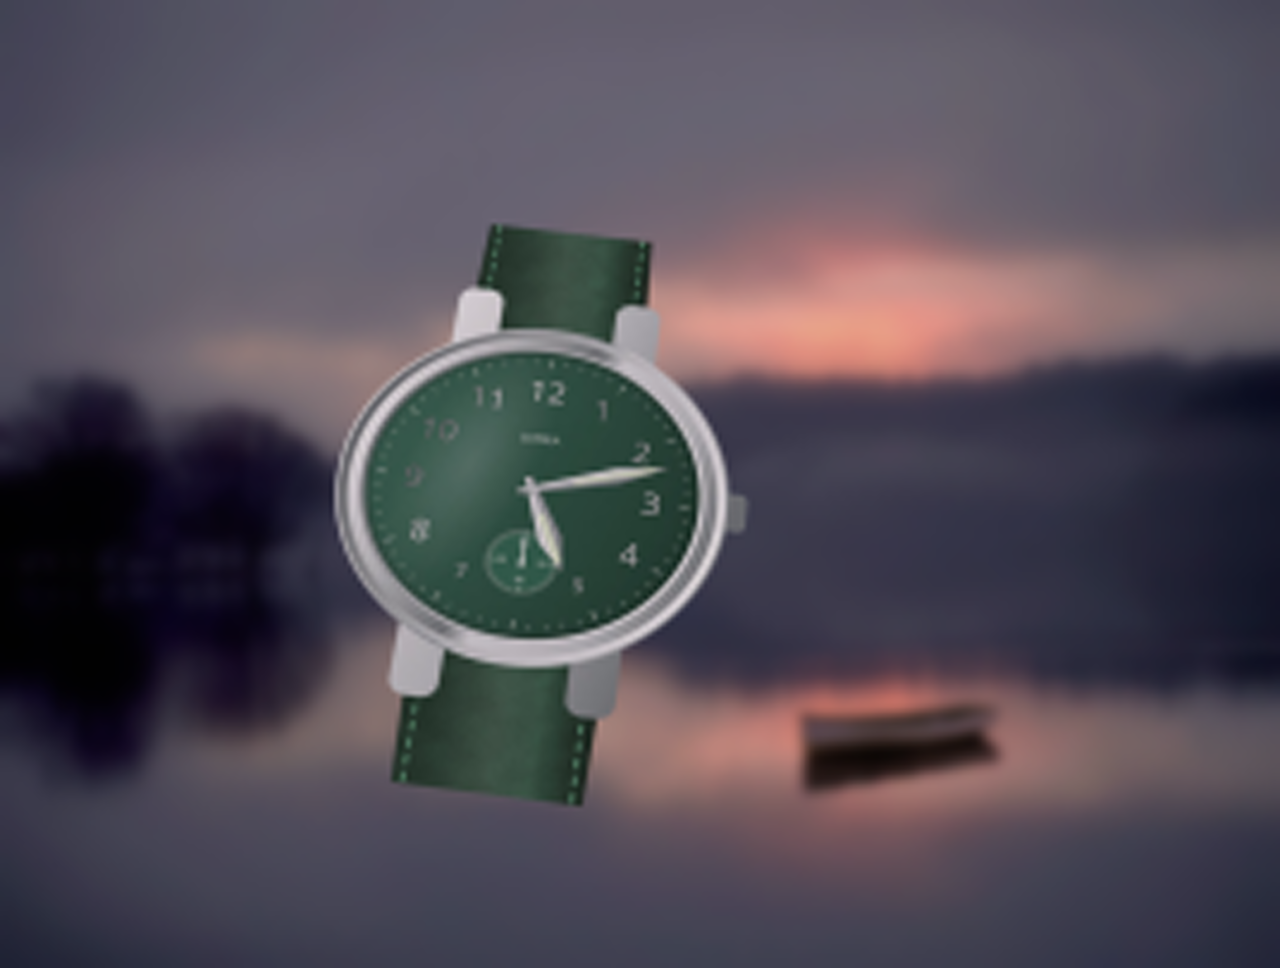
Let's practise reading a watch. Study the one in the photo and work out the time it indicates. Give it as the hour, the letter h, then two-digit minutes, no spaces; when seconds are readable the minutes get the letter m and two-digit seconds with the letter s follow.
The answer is 5h12
